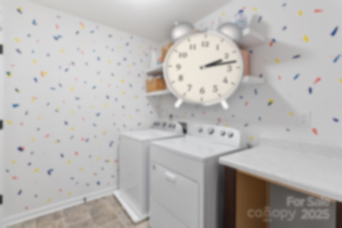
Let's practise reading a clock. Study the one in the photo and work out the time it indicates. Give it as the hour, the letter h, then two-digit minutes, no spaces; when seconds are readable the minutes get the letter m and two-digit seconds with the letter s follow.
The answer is 2h13
